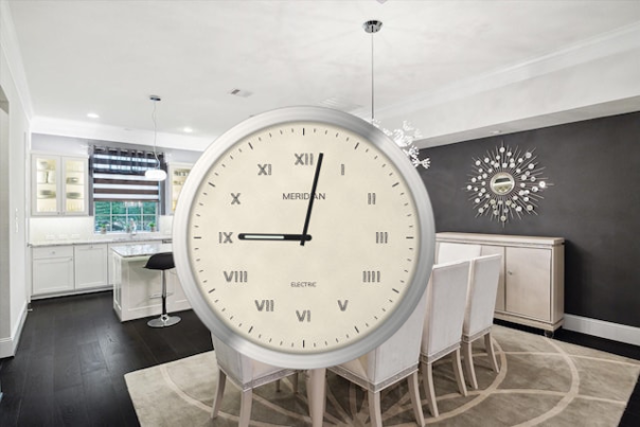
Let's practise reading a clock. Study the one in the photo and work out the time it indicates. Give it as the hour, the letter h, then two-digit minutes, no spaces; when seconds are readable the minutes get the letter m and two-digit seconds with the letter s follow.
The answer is 9h02
